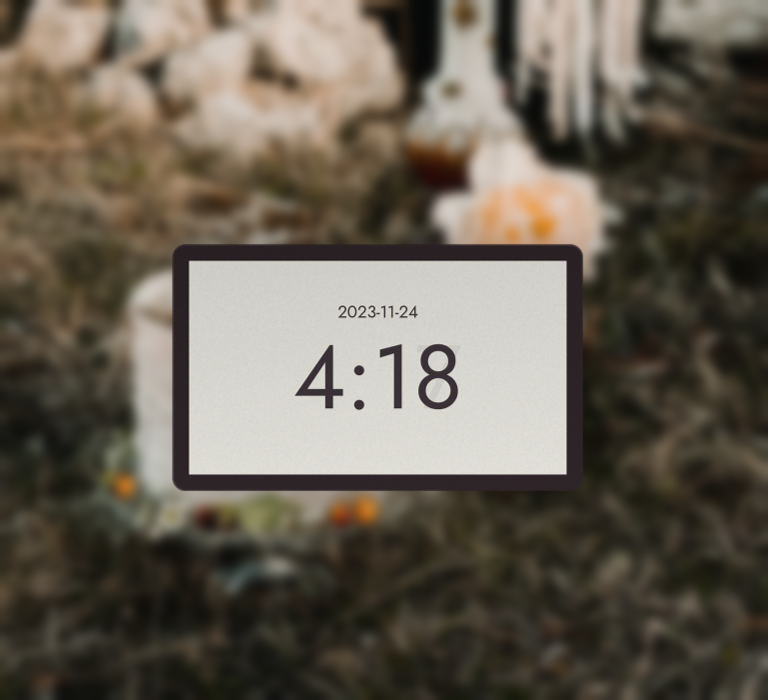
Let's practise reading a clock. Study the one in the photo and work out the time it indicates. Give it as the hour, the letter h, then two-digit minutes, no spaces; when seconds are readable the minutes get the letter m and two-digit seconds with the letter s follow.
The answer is 4h18
